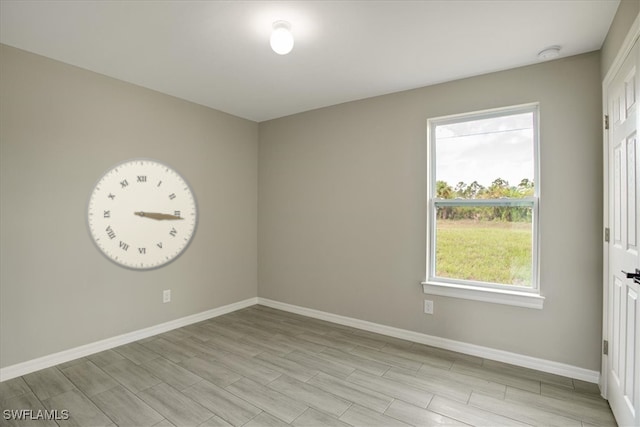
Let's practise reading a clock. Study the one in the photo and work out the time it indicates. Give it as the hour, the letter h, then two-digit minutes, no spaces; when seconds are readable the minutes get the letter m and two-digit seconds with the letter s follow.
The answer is 3h16
